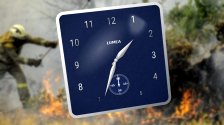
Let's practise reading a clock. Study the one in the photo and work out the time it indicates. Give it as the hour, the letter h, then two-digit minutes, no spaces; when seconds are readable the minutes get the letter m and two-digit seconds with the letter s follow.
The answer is 1h34
